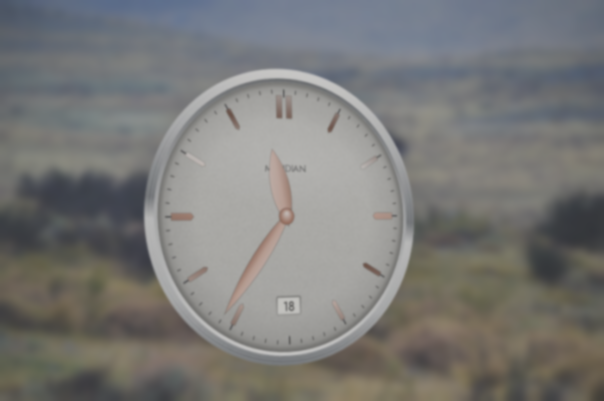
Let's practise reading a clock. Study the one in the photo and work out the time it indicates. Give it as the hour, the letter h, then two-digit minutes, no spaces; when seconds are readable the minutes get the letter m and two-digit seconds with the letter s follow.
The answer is 11h36
